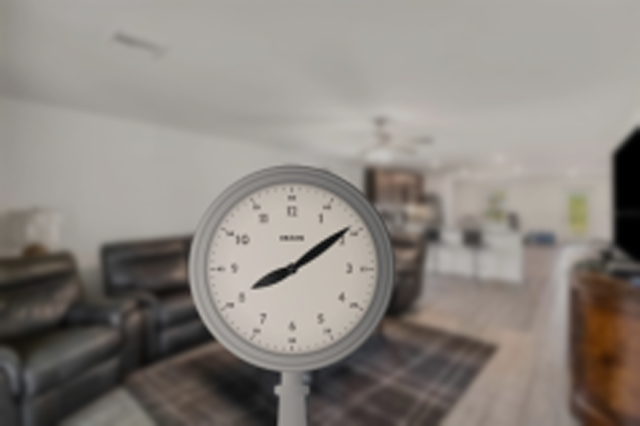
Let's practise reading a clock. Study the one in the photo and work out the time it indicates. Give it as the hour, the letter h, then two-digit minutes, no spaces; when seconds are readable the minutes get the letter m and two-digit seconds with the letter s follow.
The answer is 8h09
